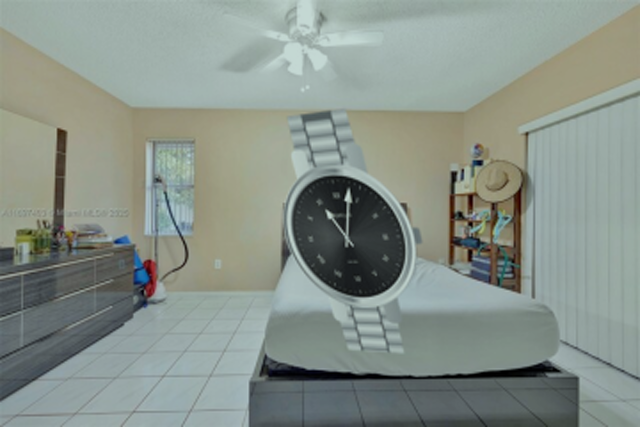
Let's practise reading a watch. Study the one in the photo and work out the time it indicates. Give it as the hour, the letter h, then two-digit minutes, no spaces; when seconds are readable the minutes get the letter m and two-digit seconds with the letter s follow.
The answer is 11h03
